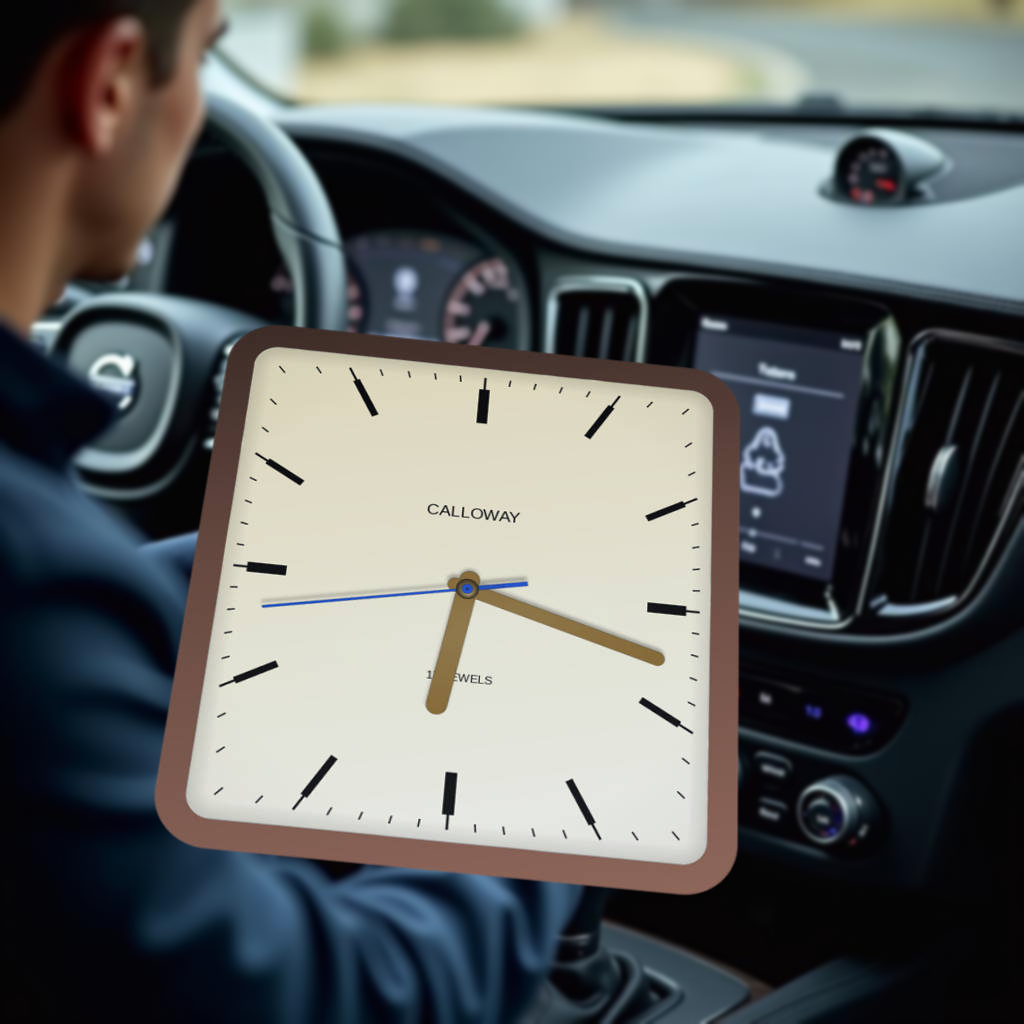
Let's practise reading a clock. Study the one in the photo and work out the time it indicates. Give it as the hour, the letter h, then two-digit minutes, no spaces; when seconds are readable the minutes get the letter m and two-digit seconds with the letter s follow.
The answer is 6h17m43s
